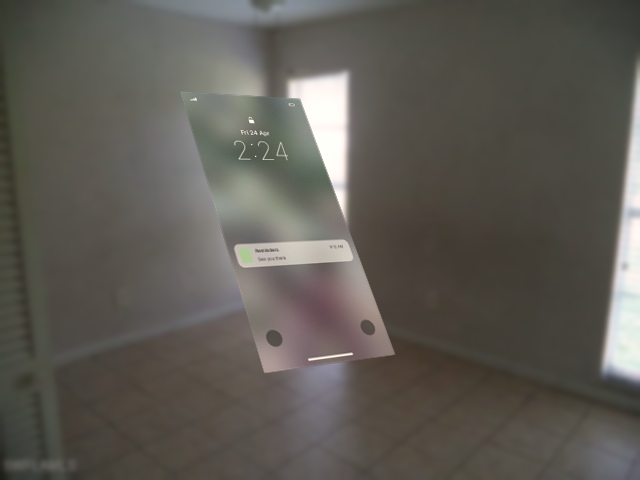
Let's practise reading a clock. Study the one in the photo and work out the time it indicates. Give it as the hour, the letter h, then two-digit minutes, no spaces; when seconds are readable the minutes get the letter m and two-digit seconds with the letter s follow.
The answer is 2h24
